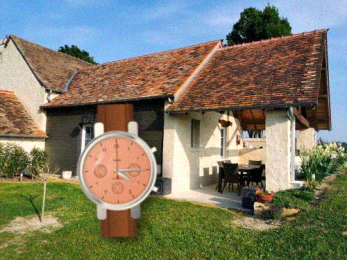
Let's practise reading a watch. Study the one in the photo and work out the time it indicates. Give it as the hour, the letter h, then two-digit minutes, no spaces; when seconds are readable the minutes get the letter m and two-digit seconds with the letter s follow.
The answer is 4h15
